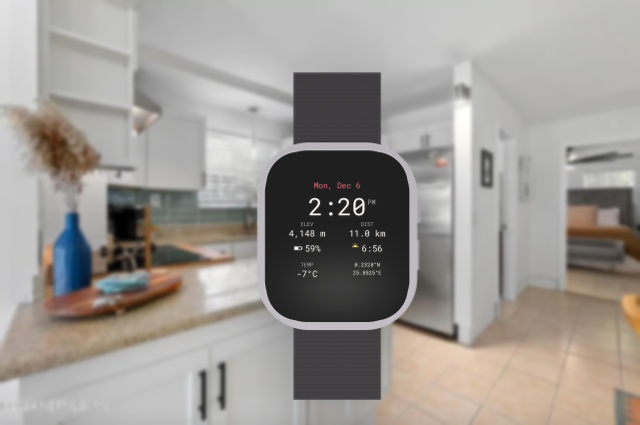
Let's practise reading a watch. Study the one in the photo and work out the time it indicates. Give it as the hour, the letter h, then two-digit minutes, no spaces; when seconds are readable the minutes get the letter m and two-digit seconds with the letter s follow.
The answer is 2h20
